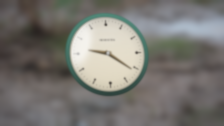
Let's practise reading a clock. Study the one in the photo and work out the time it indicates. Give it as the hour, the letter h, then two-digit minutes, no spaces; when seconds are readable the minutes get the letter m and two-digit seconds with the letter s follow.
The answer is 9h21
